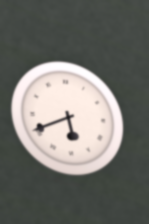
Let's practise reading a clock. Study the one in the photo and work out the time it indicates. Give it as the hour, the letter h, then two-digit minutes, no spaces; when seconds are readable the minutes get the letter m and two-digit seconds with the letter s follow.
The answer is 5h41
